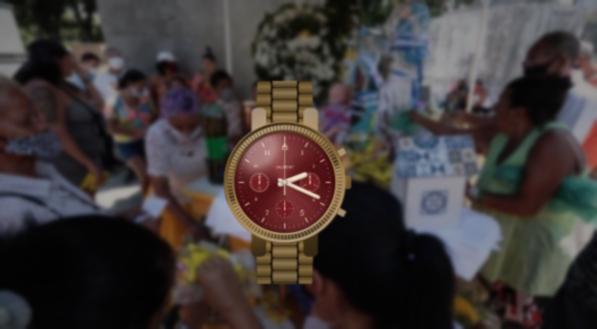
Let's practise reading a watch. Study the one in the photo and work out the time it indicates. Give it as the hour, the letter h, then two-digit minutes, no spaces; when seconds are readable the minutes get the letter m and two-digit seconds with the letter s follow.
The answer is 2h19
